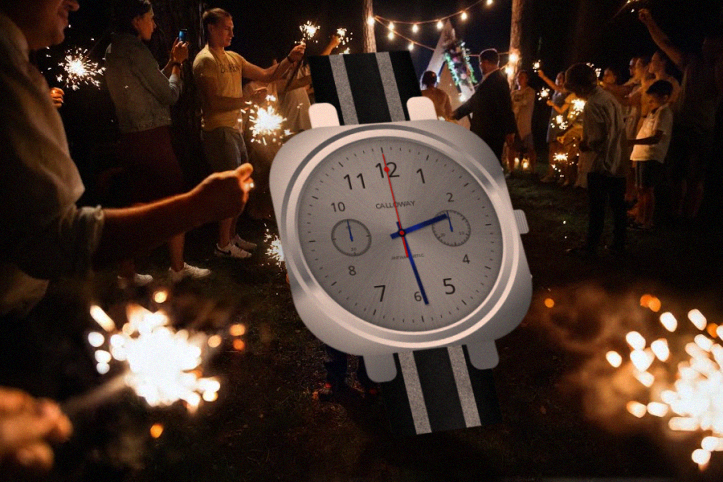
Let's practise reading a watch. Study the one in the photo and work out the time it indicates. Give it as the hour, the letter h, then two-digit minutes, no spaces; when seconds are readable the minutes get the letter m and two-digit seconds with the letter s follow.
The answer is 2h29
